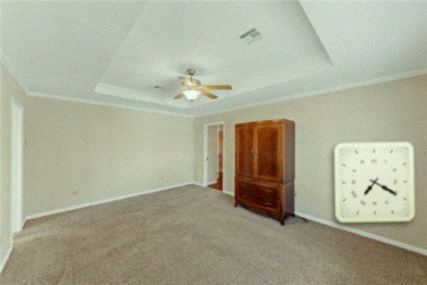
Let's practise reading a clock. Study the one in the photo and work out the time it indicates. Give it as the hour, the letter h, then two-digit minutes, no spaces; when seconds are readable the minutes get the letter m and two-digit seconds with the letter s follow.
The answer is 7h20
